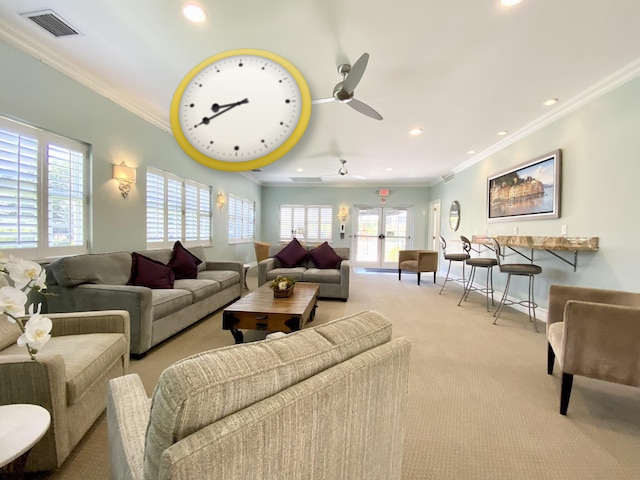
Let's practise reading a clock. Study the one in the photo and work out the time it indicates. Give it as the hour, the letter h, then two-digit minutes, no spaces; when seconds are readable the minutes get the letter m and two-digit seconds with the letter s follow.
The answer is 8h40
